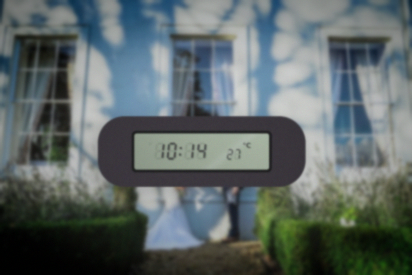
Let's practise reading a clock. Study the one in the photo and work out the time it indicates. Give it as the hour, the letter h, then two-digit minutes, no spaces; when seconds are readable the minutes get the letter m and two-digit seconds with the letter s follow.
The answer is 10h14
